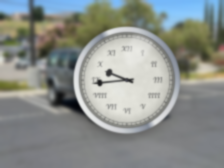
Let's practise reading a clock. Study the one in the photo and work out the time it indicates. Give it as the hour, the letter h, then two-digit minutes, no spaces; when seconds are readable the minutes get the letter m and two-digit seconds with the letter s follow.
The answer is 9h44
